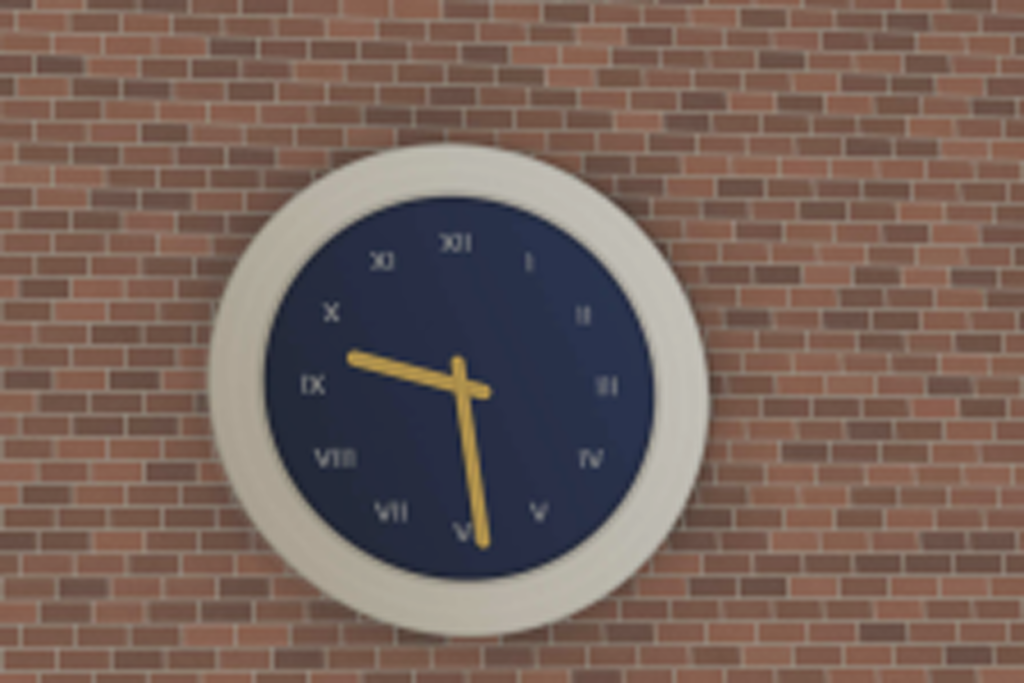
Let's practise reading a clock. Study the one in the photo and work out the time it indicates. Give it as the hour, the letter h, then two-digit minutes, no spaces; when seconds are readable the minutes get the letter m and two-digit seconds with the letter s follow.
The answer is 9h29
